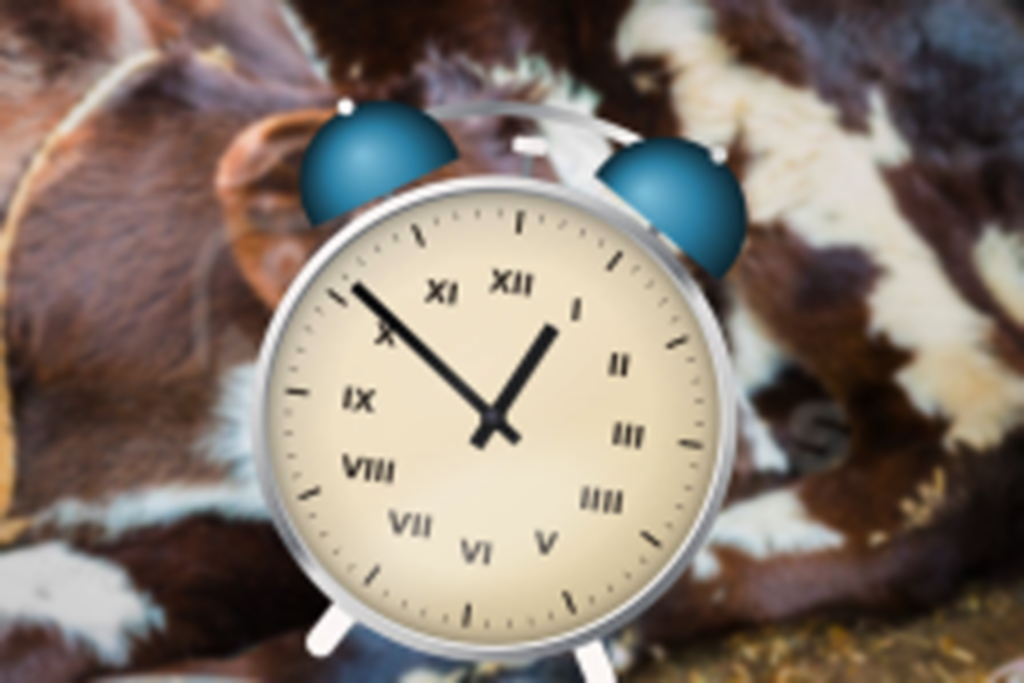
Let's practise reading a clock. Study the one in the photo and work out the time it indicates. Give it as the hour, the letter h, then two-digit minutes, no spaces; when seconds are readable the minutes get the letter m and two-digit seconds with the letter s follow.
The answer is 12h51
